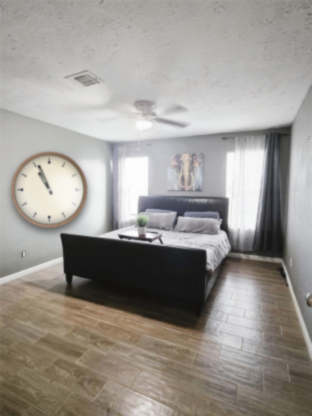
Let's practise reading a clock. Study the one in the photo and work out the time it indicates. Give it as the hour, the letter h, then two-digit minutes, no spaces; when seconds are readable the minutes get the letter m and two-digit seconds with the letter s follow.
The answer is 10h56
